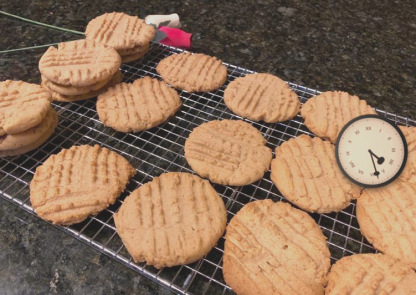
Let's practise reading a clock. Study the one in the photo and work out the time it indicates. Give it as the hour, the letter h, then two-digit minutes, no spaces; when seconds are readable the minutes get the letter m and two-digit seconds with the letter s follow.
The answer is 4h28
